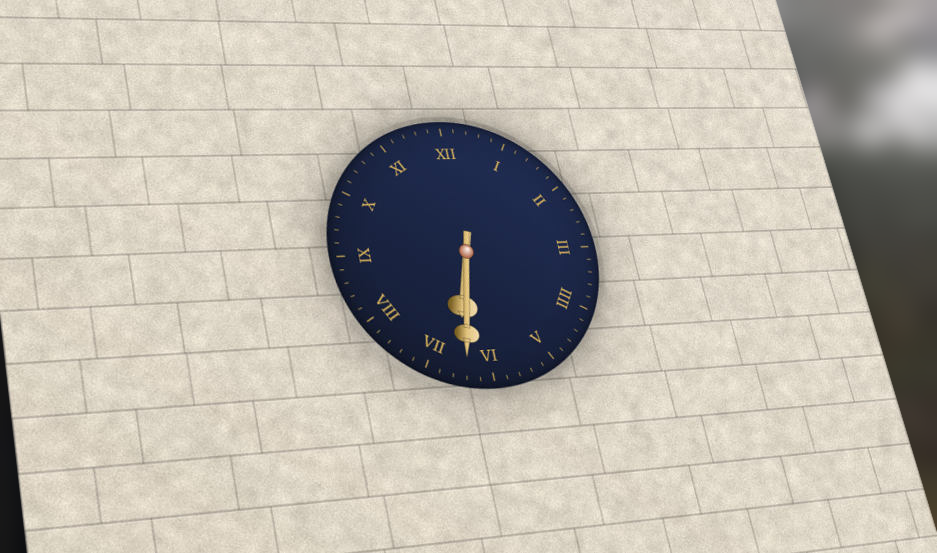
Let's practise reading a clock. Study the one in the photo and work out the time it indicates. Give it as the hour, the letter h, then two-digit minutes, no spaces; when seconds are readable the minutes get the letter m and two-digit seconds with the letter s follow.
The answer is 6h32
